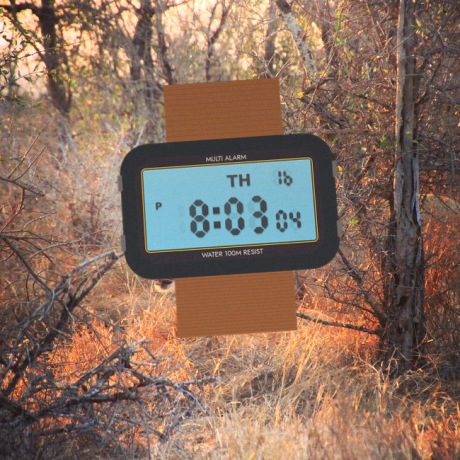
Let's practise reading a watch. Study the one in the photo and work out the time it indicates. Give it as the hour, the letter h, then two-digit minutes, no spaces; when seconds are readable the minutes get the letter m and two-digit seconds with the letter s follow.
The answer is 8h03m04s
